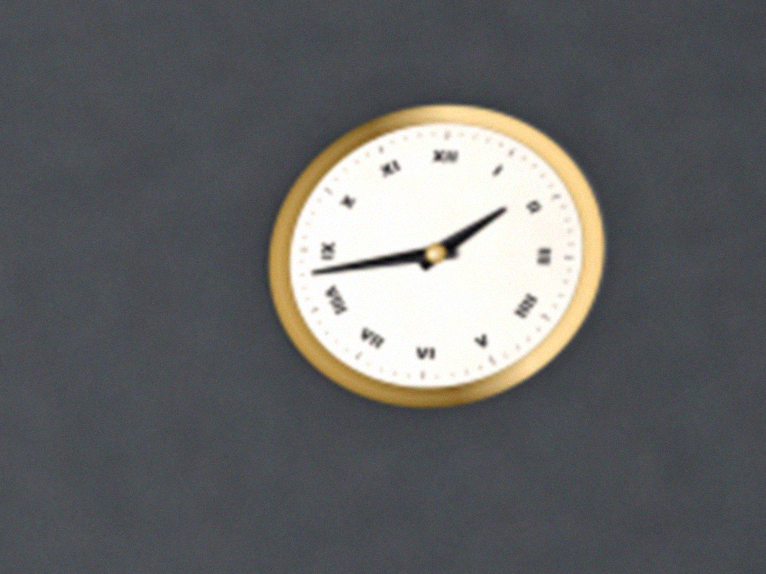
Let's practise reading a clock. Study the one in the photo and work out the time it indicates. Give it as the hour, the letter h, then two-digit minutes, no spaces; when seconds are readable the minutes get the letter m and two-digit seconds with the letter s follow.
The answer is 1h43
